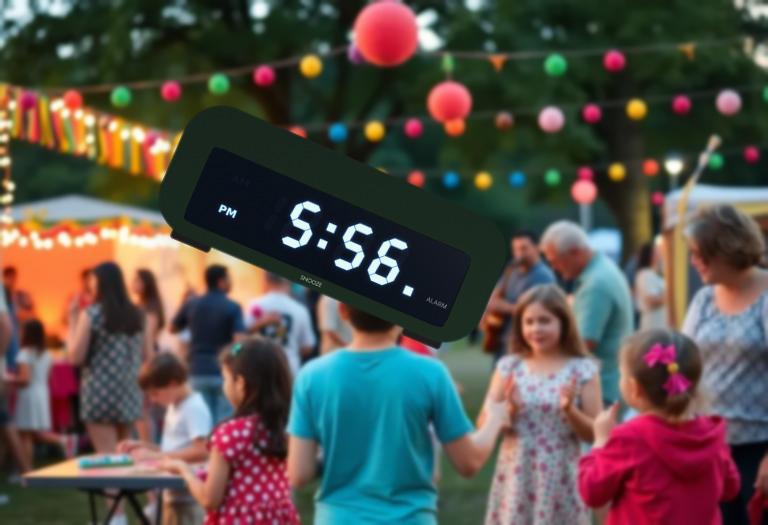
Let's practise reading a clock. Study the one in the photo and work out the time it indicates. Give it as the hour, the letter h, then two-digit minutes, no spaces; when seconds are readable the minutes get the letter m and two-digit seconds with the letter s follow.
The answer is 5h56
